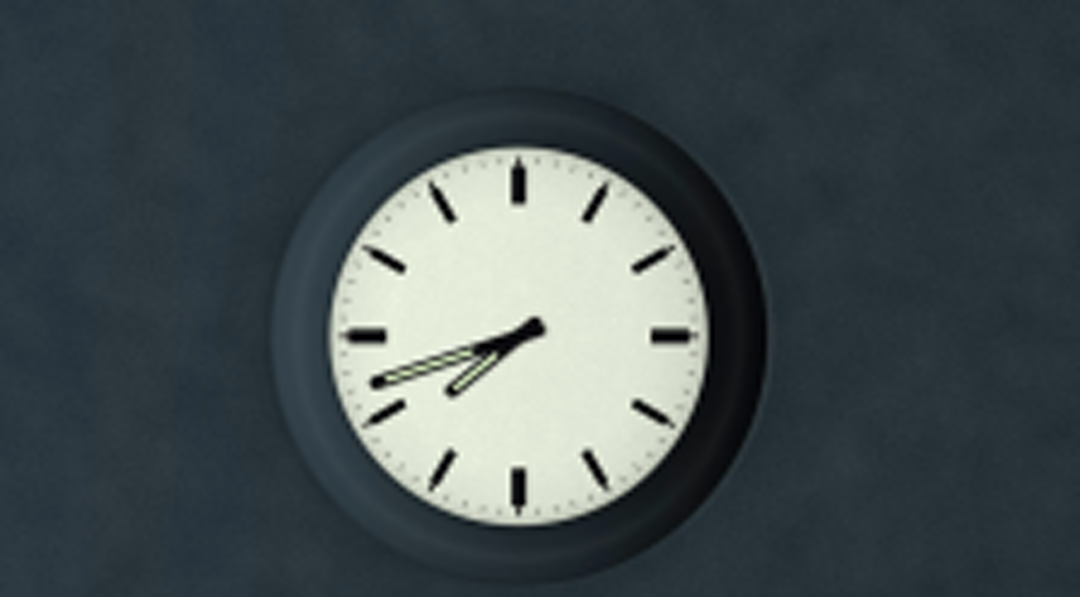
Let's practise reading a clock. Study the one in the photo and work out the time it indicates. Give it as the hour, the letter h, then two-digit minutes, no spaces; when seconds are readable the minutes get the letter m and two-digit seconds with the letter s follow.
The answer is 7h42
